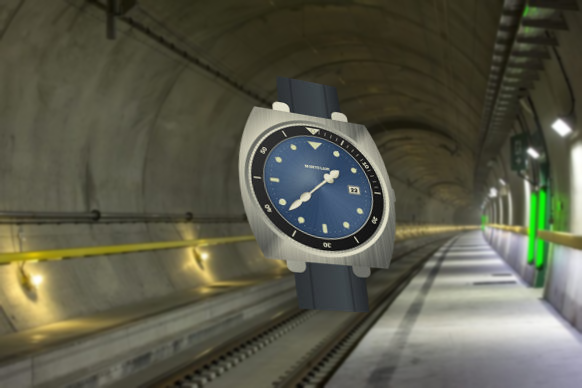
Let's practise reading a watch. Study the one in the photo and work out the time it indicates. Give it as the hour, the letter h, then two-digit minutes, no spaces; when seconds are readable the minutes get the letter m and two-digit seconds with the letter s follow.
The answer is 1h38
